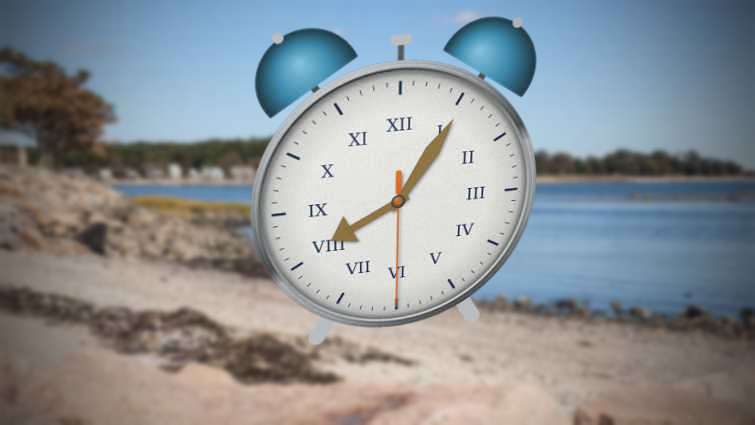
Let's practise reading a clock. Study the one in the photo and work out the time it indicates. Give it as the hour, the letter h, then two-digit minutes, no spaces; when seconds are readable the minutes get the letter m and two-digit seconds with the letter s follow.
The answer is 8h05m30s
